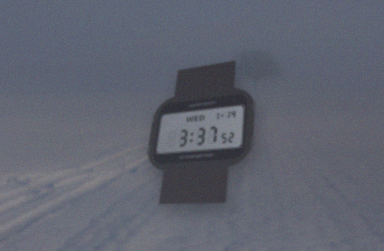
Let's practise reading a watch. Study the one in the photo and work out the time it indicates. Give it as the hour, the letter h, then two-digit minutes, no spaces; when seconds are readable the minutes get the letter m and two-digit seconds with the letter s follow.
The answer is 3h37m52s
